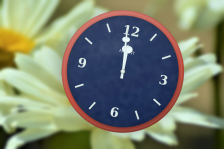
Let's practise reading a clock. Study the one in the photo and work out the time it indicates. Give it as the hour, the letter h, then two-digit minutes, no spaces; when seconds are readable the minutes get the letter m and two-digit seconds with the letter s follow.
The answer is 11h59
